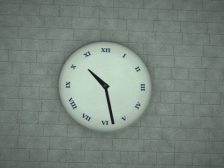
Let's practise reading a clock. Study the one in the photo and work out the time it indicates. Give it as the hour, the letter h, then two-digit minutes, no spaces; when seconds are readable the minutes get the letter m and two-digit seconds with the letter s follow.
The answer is 10h28
